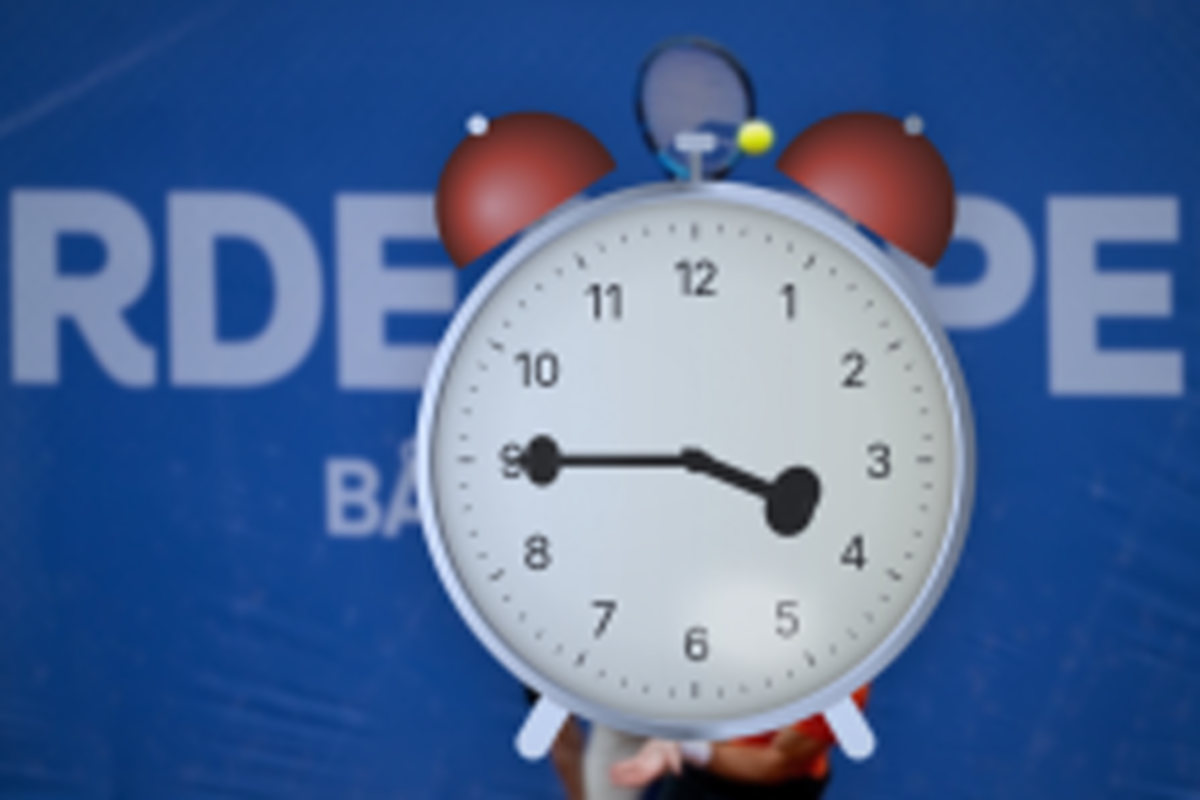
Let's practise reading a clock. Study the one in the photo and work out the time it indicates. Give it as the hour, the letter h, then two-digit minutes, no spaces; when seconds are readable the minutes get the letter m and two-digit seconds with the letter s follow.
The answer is 3h45
